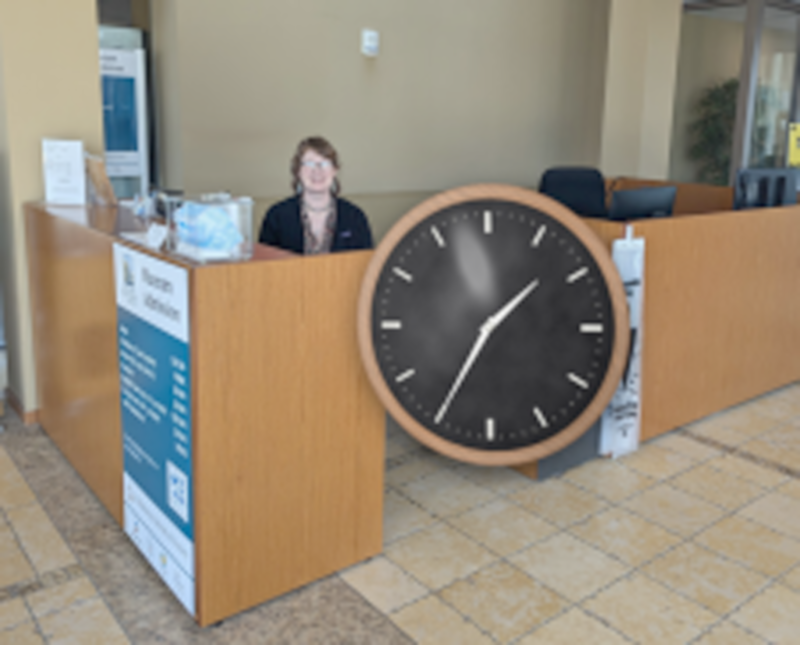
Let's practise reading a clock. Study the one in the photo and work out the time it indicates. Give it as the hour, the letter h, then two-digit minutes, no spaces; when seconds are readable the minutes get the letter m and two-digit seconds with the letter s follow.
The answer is 1h35
